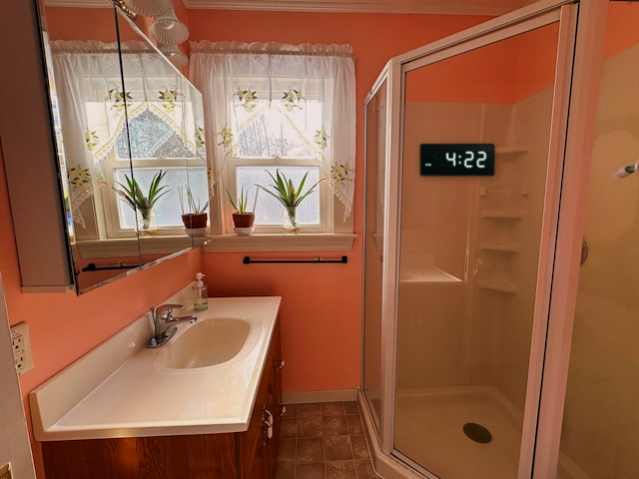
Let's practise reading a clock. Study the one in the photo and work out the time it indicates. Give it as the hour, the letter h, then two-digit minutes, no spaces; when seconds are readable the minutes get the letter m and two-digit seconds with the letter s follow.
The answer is 4h22
